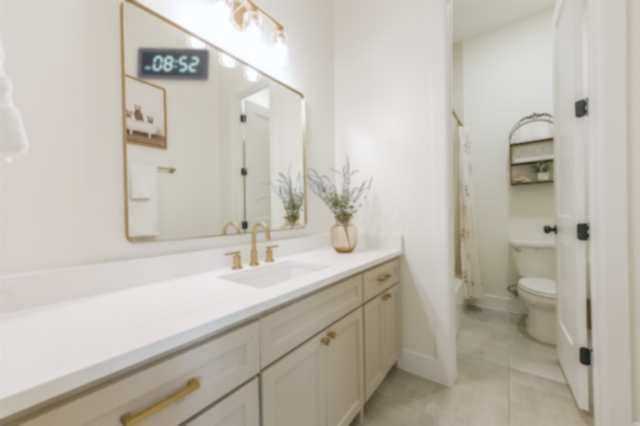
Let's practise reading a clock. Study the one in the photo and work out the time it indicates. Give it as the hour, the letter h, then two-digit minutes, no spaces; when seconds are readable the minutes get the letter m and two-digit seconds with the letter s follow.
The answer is 8h52
